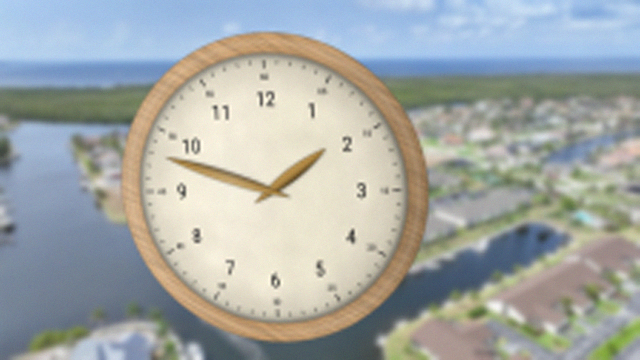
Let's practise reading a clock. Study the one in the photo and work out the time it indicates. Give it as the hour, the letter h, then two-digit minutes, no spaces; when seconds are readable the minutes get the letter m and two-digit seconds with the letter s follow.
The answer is 1h48
